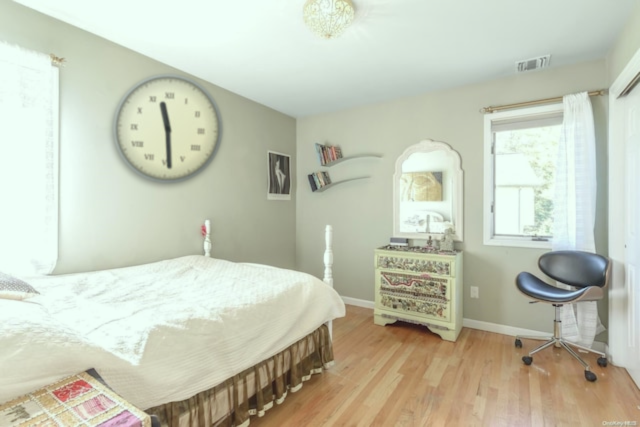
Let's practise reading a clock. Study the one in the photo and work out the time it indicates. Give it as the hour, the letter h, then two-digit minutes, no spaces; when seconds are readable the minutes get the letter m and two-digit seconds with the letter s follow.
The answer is 11h29
